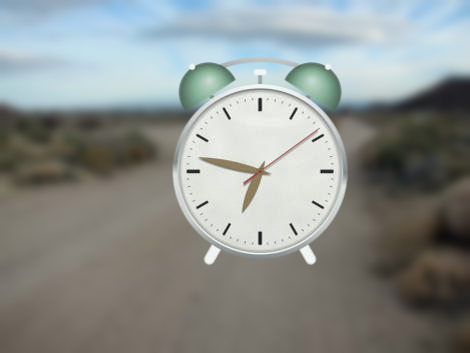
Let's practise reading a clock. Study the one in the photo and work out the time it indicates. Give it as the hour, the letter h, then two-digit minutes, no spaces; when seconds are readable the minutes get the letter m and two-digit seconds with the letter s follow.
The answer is 6h47m09s
